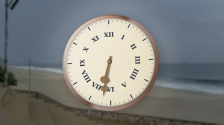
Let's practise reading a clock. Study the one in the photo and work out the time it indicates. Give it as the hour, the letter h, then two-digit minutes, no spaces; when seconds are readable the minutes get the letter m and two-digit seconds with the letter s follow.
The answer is 6h32
